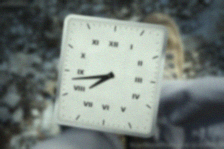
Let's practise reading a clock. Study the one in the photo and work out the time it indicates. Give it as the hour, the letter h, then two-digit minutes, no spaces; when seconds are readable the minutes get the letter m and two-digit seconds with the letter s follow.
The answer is 7h43
